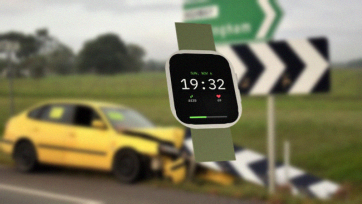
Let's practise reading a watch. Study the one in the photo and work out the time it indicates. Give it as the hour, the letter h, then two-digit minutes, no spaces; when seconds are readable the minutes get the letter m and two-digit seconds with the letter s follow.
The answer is 19h32
